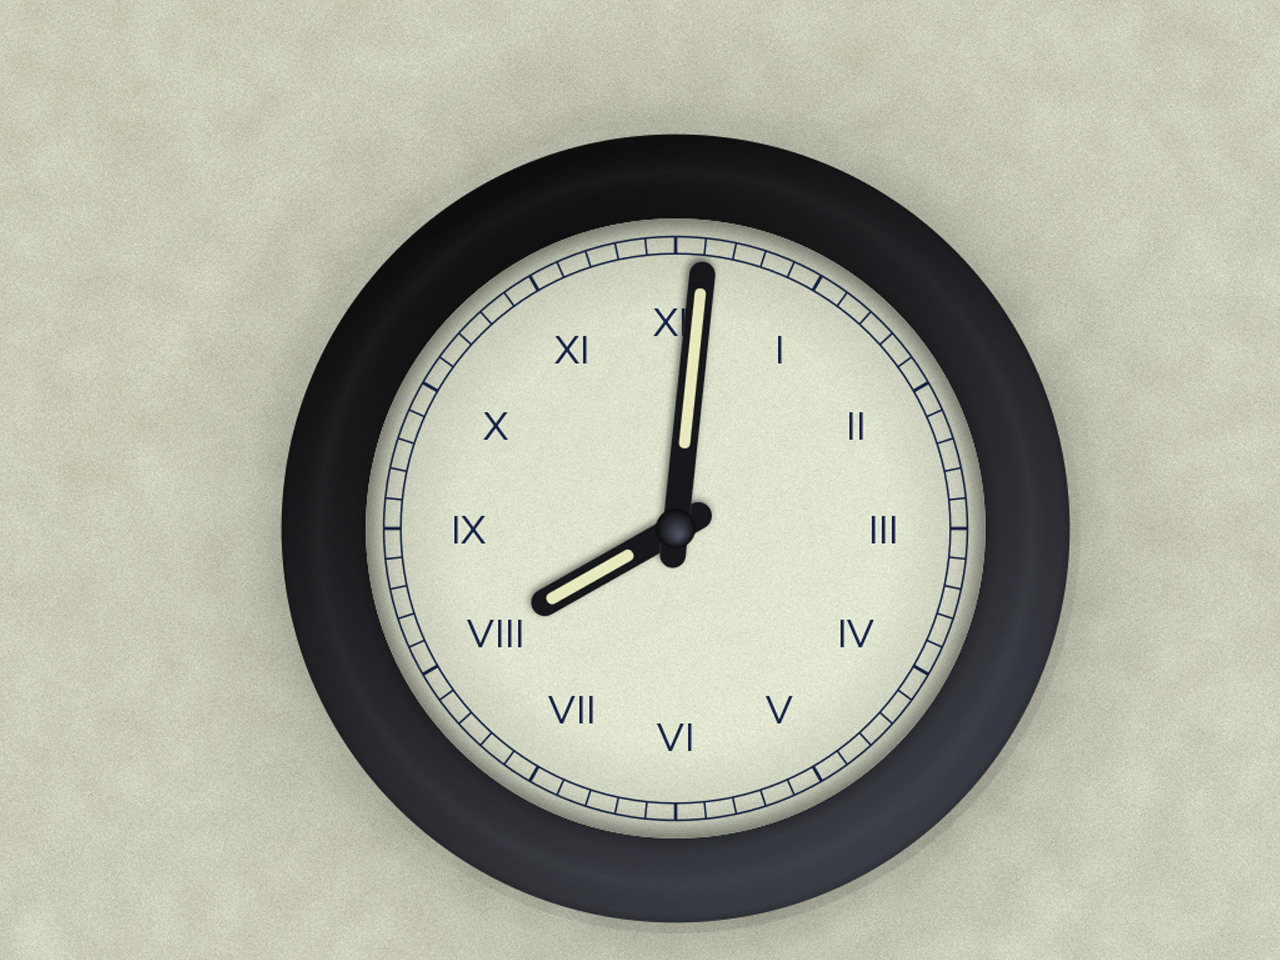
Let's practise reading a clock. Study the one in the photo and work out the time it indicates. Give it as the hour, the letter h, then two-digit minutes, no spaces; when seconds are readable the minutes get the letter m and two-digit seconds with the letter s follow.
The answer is 8h01
